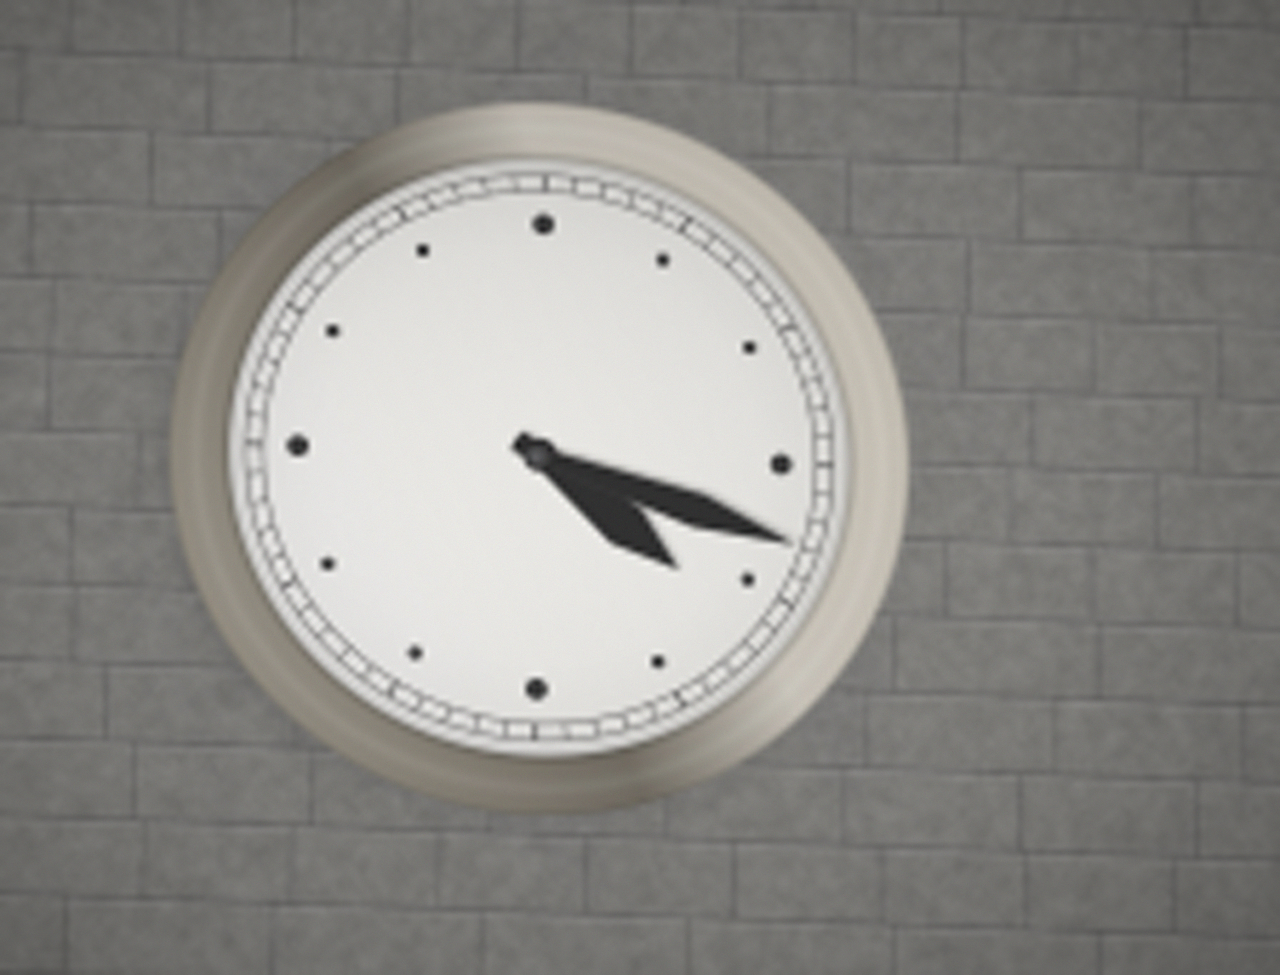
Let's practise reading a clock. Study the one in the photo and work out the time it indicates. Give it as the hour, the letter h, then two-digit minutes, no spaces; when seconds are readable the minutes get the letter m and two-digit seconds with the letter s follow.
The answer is 4h18
